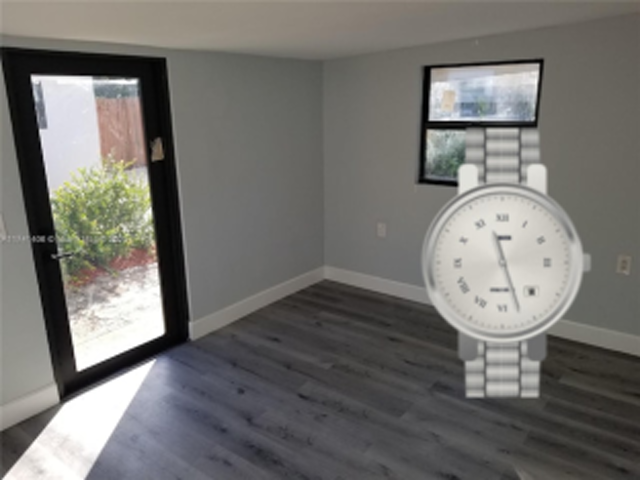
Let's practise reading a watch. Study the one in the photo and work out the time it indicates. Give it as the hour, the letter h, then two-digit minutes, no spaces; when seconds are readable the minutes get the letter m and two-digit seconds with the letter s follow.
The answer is 11h27
